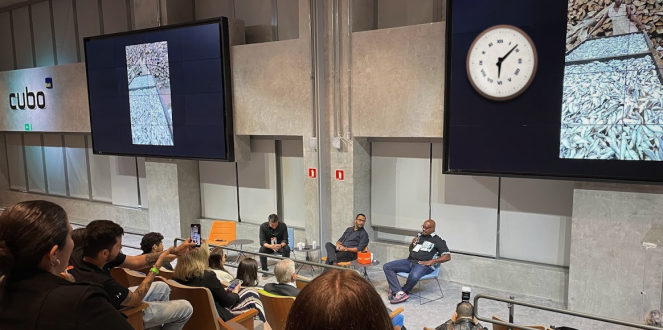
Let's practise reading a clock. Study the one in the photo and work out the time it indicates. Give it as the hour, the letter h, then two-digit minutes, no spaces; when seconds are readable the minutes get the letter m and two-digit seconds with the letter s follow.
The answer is 6h08
